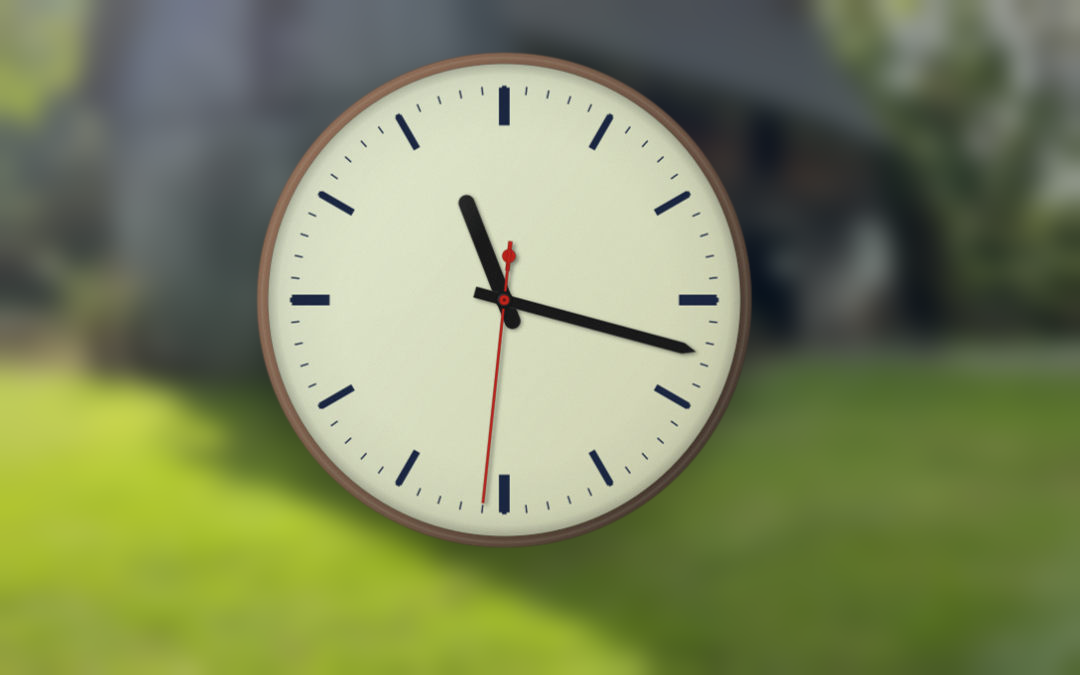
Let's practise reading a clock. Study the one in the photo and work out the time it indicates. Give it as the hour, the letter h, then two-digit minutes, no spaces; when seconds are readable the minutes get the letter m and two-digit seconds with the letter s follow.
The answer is 11h17m31s
